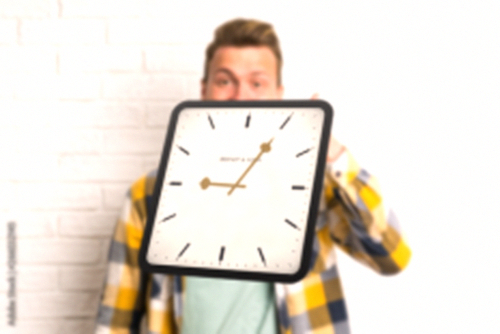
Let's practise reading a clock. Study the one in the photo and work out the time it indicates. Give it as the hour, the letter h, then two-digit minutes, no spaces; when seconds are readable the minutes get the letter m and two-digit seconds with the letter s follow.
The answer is 9h05
